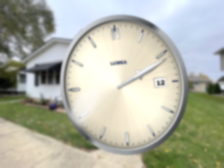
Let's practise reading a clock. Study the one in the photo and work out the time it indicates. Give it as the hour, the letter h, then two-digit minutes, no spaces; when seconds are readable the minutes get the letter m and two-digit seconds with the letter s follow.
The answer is 2h11
